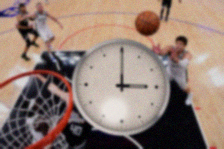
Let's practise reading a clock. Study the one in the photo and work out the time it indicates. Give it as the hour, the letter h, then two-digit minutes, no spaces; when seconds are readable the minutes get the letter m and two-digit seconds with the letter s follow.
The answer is 3h00
